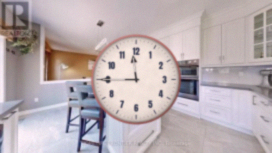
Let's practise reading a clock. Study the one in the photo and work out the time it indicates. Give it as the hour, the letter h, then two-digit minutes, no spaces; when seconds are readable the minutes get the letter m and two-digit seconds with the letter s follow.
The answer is 11h45
